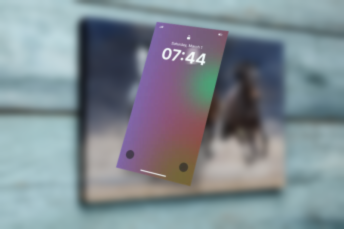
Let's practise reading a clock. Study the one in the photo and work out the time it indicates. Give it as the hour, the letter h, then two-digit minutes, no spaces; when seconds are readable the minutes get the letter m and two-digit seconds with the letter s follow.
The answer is 7h44
